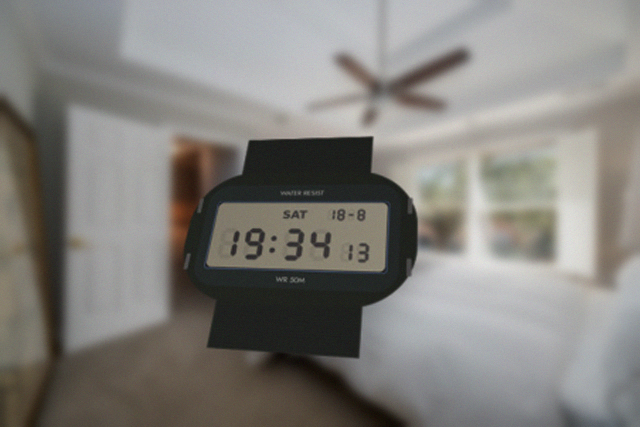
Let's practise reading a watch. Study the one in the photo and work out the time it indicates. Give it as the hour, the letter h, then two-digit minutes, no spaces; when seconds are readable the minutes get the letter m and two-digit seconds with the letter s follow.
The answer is 19h34m13s
